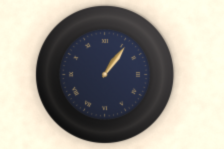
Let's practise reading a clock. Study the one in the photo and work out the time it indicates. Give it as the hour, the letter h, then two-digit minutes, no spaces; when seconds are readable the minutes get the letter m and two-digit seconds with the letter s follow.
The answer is 1h06
